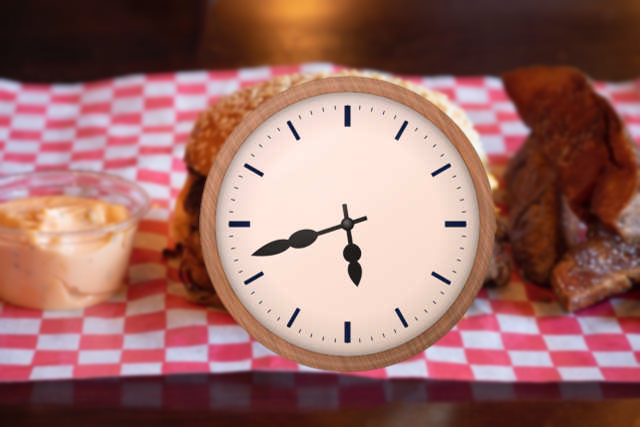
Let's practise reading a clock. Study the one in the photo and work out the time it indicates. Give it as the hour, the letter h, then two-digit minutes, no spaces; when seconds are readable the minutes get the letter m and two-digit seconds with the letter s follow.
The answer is 5h42
